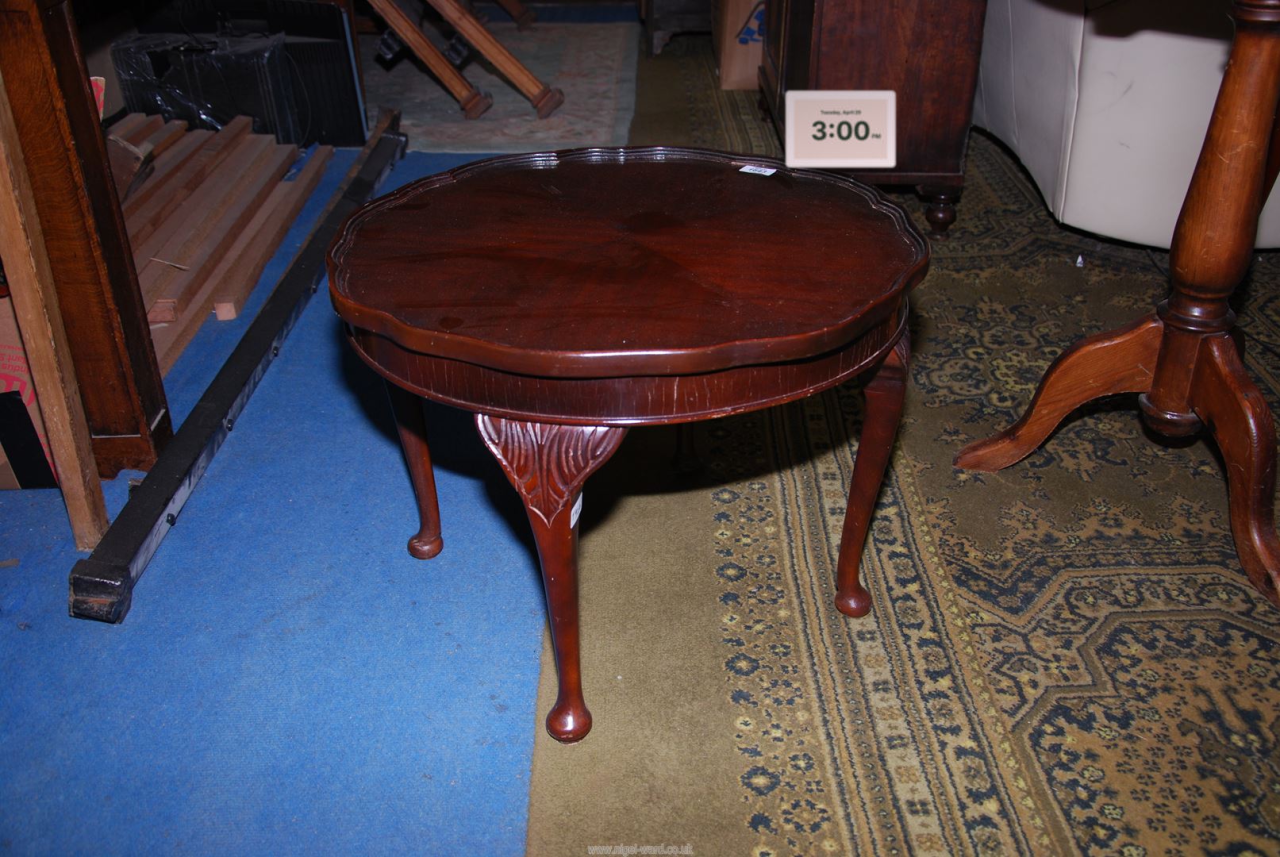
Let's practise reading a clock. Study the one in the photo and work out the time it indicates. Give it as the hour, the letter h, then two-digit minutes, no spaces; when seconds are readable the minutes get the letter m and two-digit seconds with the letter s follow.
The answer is 3h00
